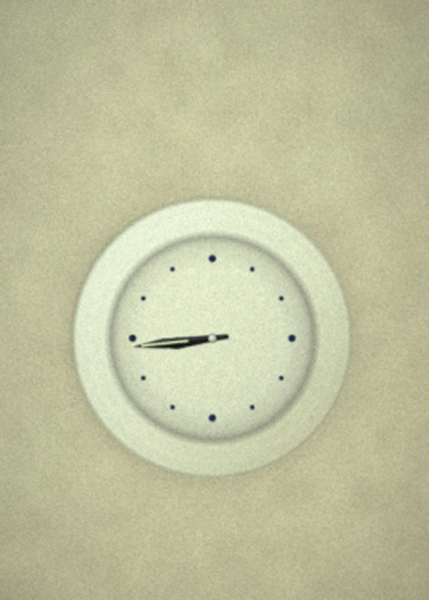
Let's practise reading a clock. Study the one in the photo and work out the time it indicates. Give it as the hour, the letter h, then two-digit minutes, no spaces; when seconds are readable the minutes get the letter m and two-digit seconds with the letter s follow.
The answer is 8h44
